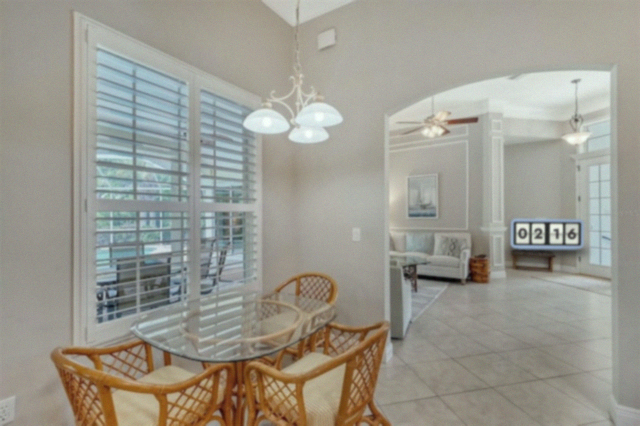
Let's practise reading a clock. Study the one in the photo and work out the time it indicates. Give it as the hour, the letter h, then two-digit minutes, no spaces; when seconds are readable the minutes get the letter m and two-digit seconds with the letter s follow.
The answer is 2h16
